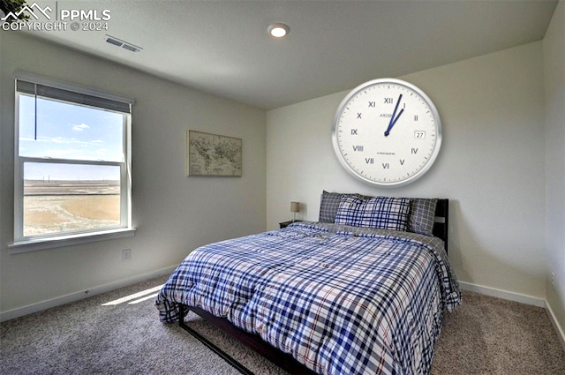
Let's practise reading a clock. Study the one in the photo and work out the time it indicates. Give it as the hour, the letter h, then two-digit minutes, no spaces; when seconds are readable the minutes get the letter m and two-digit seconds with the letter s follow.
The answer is 1h03
